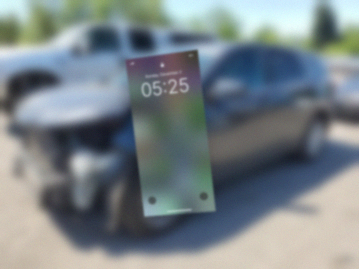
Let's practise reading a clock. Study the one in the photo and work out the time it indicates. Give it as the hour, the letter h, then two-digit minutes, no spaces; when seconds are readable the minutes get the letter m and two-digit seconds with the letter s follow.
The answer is 5h25
